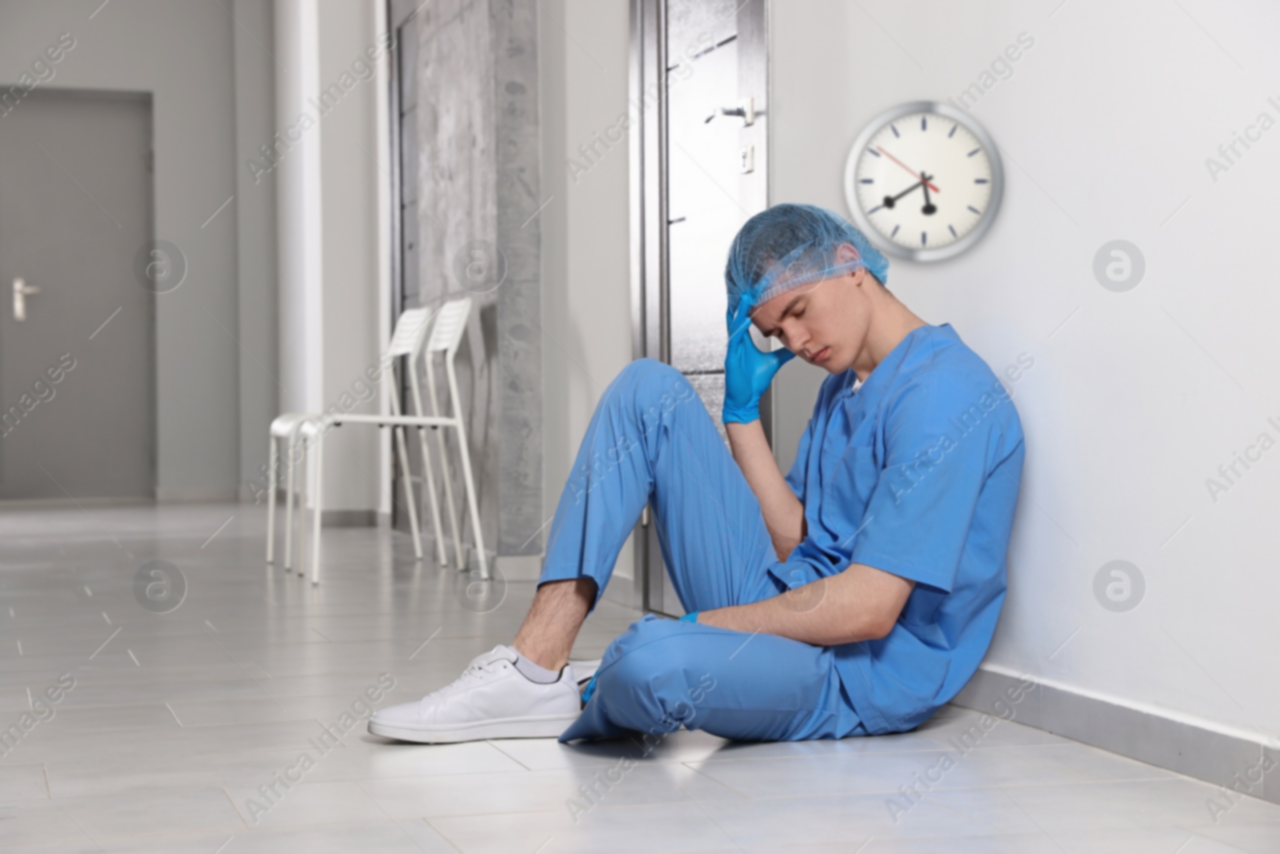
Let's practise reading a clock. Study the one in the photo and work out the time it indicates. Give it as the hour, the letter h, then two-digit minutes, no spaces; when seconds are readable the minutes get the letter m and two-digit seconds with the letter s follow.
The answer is 5h39m51s
